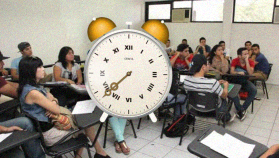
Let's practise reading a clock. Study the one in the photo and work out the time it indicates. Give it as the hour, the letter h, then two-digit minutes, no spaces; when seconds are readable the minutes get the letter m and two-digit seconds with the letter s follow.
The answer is 7h38
